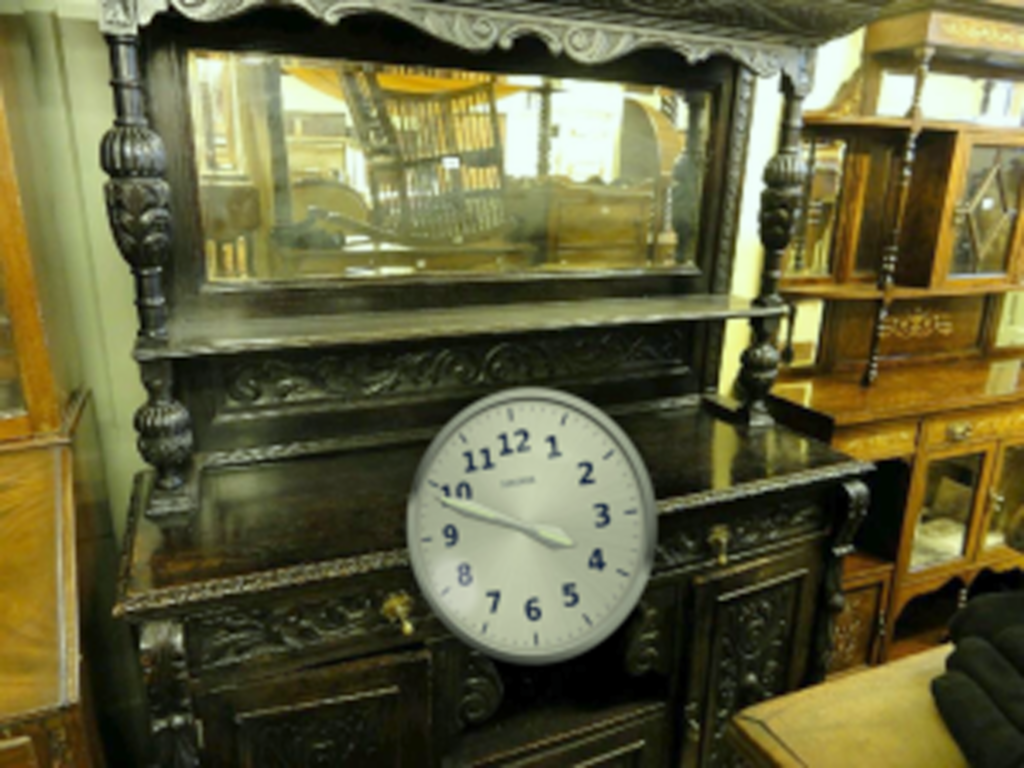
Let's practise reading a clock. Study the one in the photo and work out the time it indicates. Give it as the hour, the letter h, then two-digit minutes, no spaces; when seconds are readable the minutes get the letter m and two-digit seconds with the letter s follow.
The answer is 3h49
